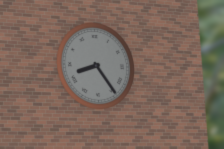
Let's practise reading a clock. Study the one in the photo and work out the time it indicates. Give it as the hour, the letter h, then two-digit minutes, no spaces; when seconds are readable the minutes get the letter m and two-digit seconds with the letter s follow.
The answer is 8h24
